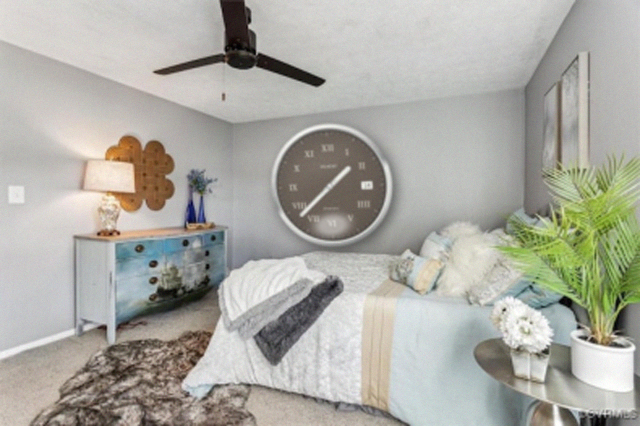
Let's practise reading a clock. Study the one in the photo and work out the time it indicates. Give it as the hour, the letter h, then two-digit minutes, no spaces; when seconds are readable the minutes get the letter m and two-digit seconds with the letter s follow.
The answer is 1h38
